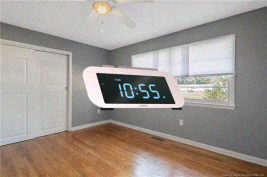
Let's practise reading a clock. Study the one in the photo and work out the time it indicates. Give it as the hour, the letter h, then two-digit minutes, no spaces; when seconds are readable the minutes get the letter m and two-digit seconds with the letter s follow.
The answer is 10h55
